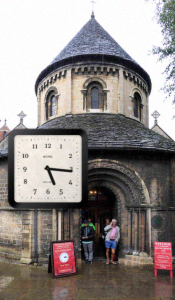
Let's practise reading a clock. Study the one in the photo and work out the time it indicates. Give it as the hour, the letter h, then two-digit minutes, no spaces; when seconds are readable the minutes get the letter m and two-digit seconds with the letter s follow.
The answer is 5h16
